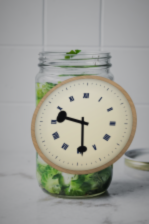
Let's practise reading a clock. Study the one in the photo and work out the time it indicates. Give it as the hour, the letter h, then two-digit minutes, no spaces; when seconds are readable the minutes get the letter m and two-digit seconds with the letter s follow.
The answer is 9h29
